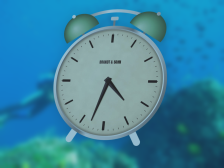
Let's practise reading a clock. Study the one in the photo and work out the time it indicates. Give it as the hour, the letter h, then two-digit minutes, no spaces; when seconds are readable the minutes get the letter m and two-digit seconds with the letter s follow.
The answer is 4h33
